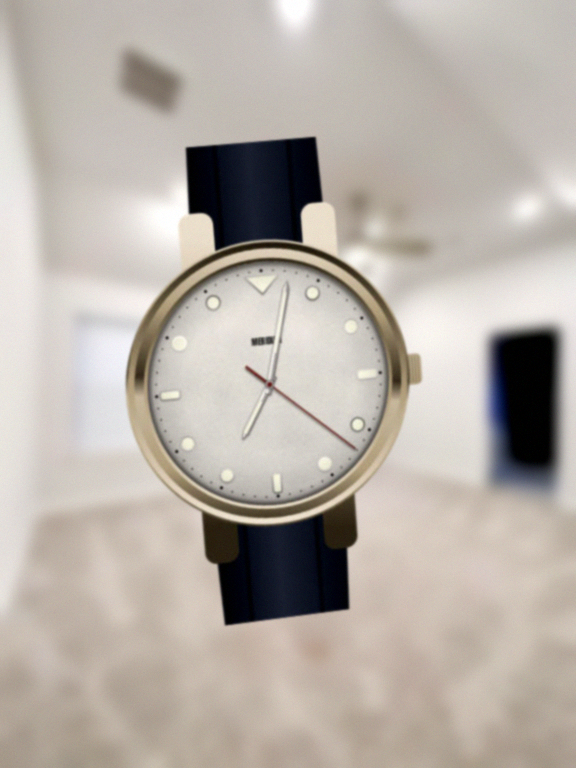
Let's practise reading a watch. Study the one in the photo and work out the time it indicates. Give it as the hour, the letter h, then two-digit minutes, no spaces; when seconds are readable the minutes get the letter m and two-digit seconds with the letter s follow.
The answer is 7h02m22s
